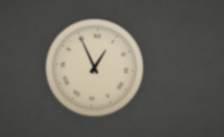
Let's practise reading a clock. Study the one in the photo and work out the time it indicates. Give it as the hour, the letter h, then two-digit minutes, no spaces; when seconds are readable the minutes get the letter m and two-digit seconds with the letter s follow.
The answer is 12h55
